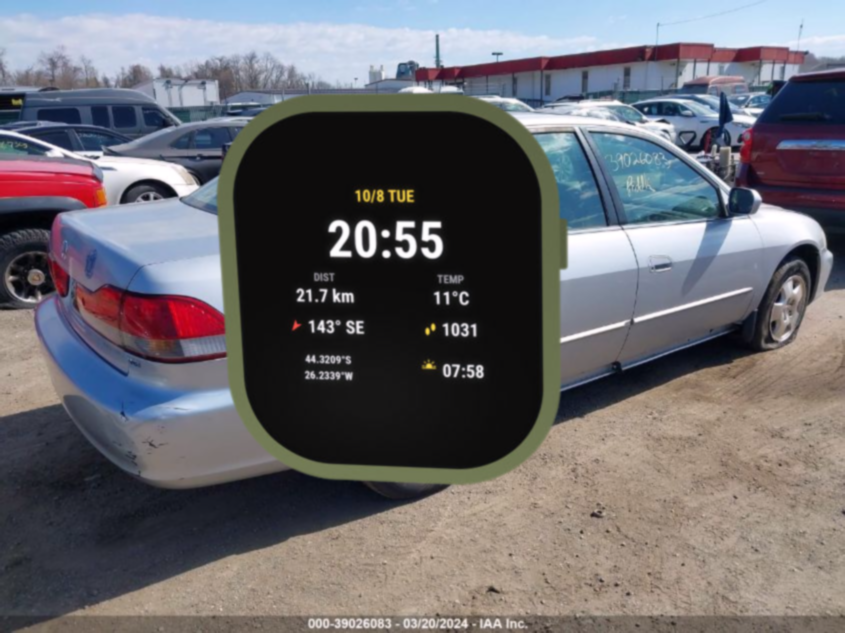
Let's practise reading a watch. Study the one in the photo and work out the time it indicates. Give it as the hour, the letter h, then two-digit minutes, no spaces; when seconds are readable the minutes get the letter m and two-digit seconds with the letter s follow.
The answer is 20h55
